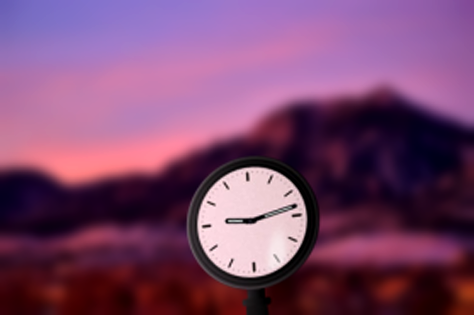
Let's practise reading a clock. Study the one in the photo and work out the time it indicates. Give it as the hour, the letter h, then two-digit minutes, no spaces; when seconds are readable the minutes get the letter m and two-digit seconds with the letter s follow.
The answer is 9h13
